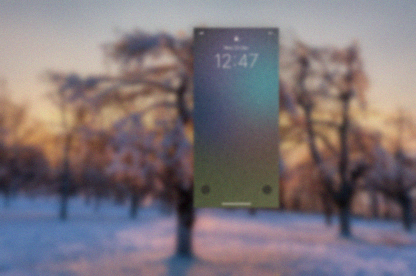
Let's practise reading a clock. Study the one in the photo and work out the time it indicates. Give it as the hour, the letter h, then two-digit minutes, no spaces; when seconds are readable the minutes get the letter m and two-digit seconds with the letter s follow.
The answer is 12h47
